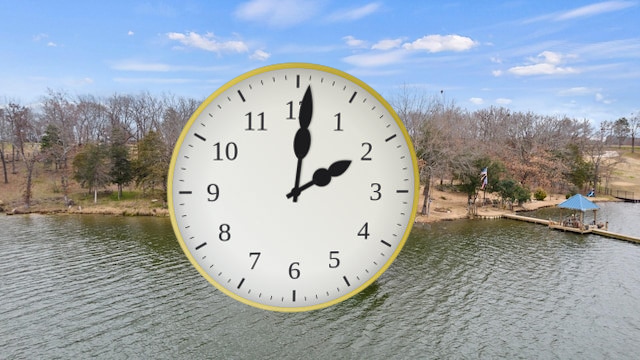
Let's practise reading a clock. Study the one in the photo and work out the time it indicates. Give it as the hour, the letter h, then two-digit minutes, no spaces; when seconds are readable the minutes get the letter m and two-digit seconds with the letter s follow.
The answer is 2h01
